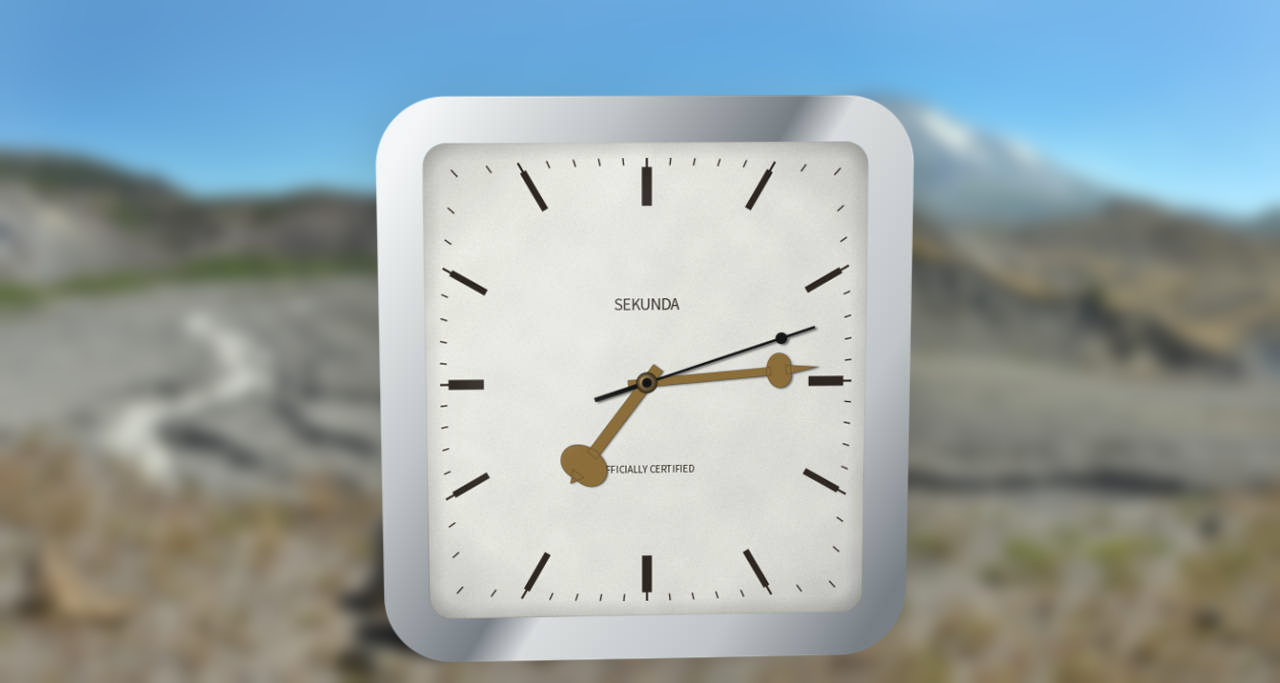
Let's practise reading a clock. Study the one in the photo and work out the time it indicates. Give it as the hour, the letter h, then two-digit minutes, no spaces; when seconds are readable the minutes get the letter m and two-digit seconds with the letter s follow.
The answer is 7h14m12s
